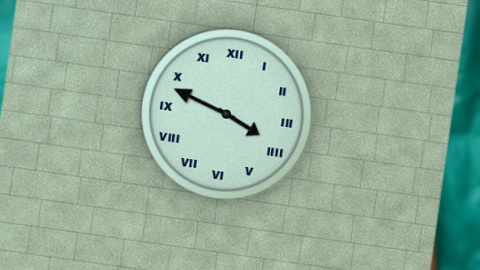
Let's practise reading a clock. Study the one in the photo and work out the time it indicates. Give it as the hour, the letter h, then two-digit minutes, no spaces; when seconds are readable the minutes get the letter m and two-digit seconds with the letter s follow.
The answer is 3h48
